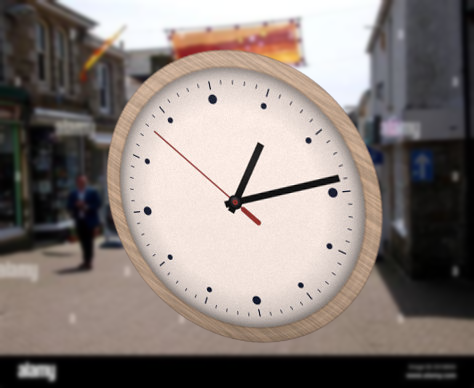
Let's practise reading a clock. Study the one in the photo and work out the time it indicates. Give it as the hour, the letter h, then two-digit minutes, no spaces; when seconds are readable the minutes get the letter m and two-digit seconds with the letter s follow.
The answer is 1h13m53s
